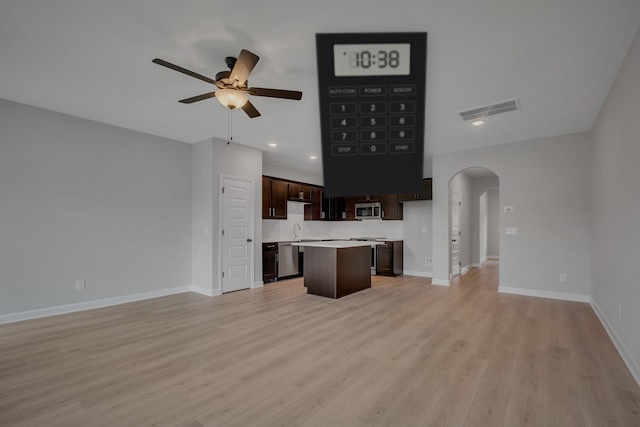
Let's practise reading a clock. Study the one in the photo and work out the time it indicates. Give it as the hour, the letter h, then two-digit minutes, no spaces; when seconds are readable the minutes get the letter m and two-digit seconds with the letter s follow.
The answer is 10h38
